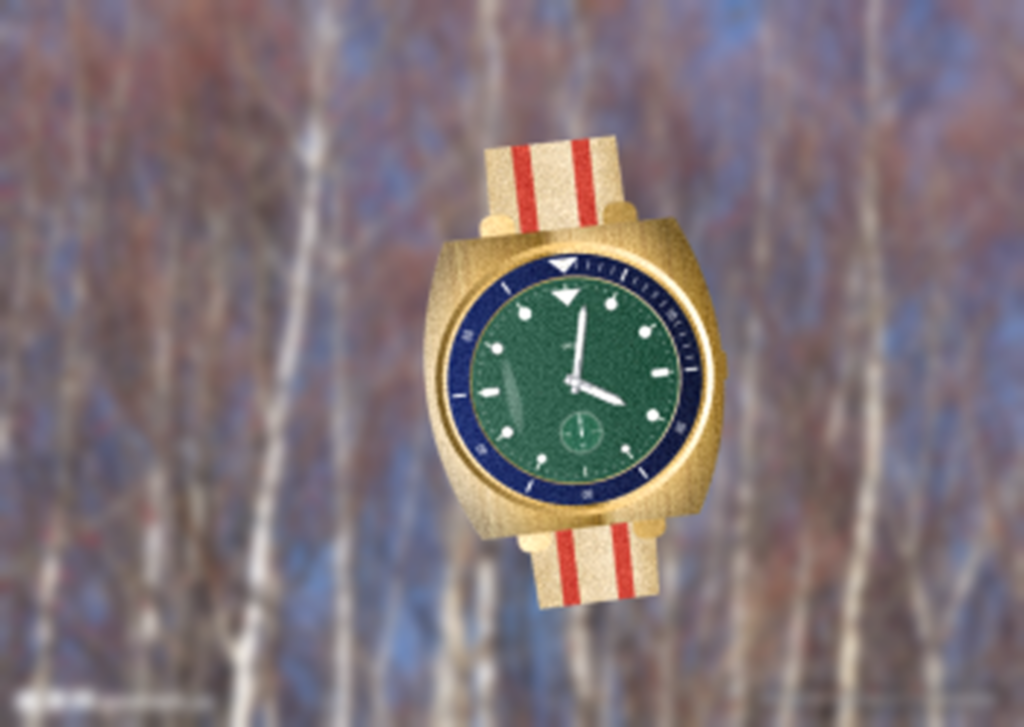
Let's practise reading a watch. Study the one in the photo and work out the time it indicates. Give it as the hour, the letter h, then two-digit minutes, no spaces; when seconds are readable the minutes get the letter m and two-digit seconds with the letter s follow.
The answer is 4h02
